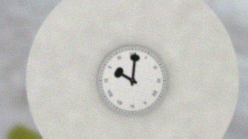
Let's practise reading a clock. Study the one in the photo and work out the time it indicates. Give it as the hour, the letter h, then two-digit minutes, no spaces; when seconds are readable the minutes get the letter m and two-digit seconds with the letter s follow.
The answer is 10h01
